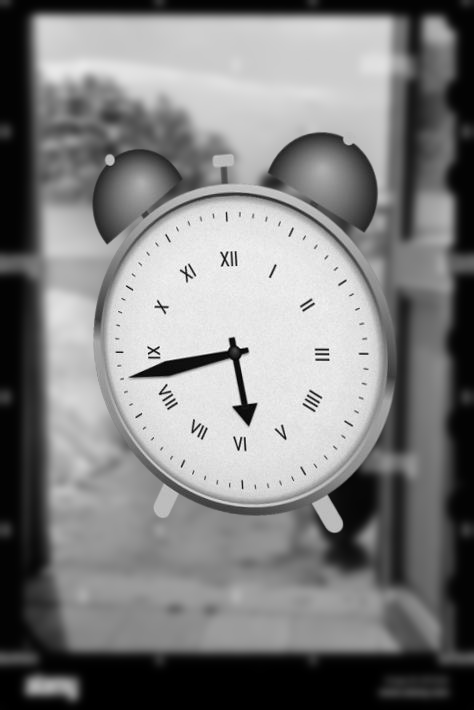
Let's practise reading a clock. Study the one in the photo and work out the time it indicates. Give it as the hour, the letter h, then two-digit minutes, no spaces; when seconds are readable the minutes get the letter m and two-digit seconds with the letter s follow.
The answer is 5h43
